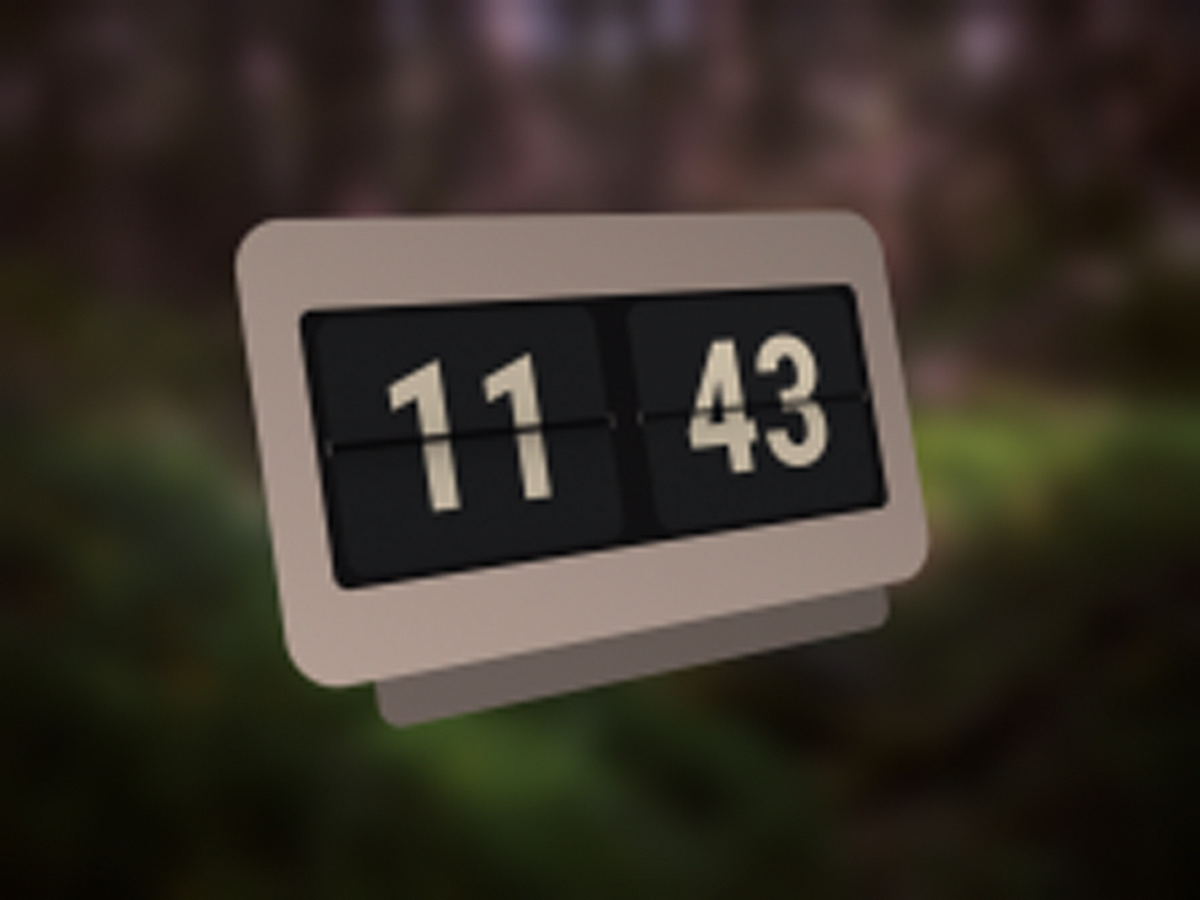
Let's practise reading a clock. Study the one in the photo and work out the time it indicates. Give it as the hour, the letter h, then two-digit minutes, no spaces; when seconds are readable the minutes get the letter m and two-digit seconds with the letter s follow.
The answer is 11h43
